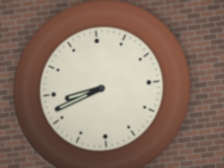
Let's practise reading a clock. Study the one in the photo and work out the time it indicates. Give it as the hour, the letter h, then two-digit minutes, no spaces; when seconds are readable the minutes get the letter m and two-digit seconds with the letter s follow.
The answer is 8h42
